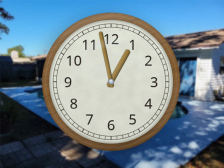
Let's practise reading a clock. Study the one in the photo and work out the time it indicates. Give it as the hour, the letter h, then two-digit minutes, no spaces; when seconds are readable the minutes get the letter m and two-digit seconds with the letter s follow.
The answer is 12h58
